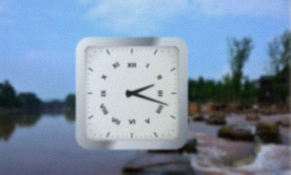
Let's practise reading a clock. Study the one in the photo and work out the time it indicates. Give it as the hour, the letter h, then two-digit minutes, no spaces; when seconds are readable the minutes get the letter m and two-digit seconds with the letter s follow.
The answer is 2h18
